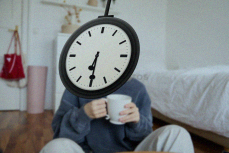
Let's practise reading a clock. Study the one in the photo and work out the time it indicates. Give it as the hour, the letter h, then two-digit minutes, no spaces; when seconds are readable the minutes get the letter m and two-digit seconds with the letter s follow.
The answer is 6h30
